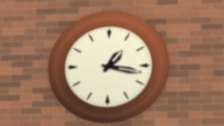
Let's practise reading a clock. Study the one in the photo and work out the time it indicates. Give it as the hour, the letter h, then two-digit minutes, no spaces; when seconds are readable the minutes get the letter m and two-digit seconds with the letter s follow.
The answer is 1h17
